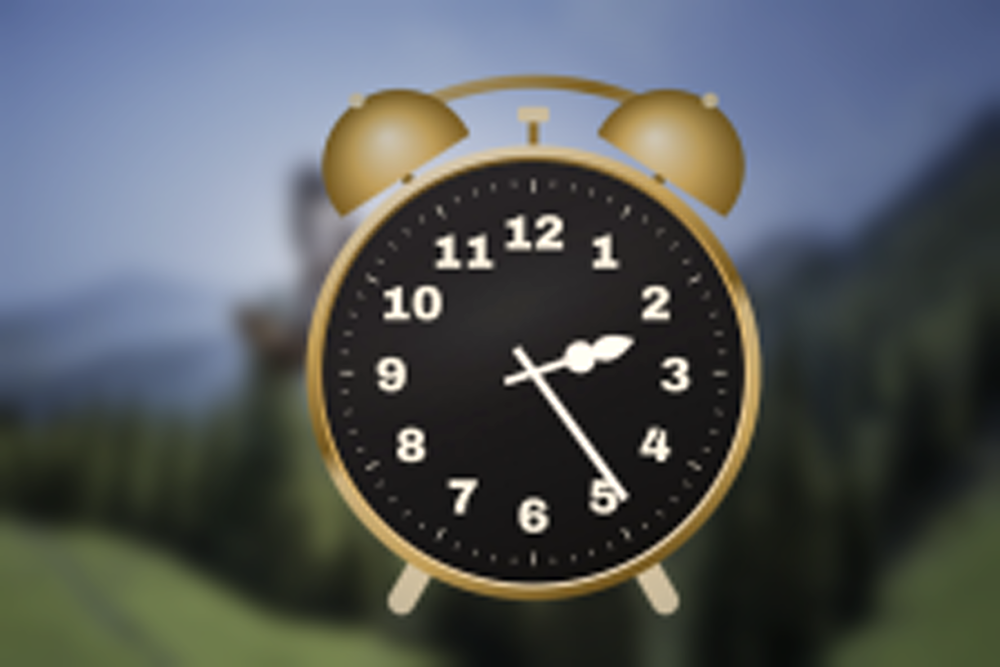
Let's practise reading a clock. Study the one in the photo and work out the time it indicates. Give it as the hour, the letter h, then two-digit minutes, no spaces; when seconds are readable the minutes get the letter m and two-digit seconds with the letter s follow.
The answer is 2h24
